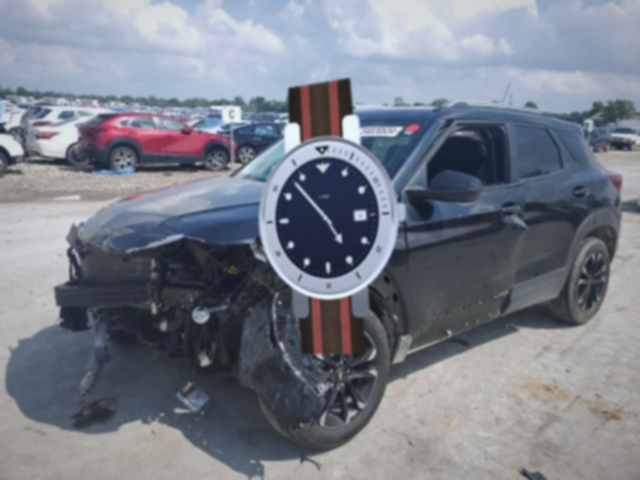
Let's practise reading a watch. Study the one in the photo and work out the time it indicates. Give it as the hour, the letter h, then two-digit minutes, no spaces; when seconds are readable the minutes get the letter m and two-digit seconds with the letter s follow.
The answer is 4h53
